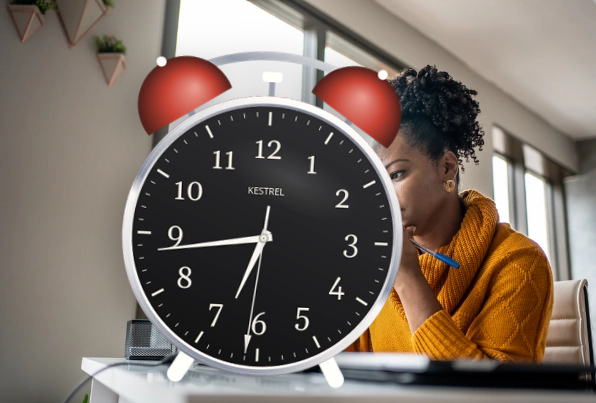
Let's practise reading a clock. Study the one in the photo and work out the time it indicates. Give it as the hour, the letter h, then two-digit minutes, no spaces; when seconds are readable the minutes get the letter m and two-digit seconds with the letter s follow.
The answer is 6h43m31s
